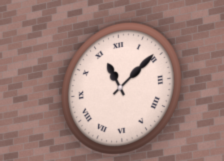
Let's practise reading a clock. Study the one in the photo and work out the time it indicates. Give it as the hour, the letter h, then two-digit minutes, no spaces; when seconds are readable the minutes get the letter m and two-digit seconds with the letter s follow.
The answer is 11h09
